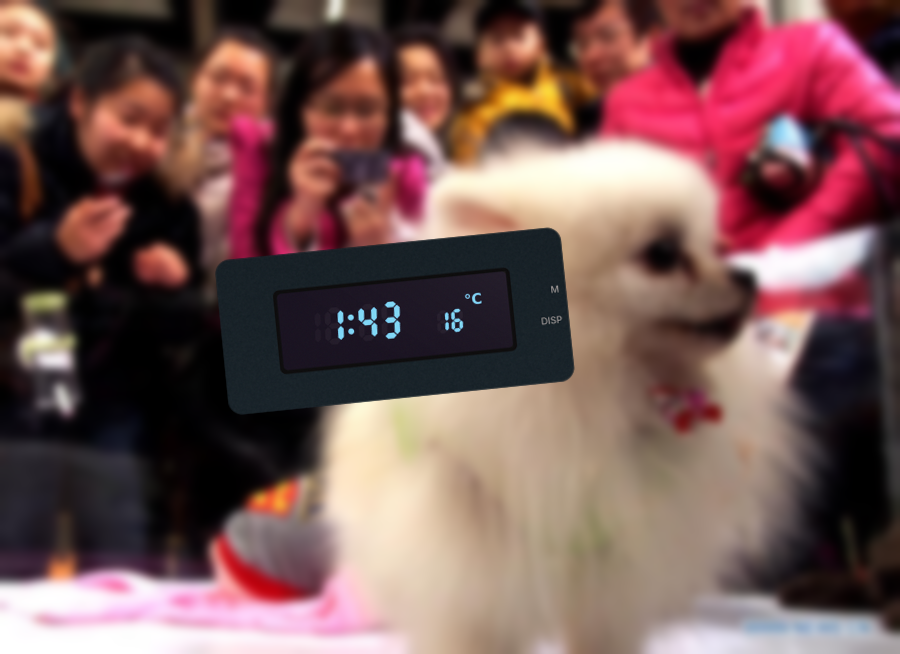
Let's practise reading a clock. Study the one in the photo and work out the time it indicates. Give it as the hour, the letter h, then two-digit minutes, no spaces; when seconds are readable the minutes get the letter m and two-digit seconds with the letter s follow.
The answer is 1h43
